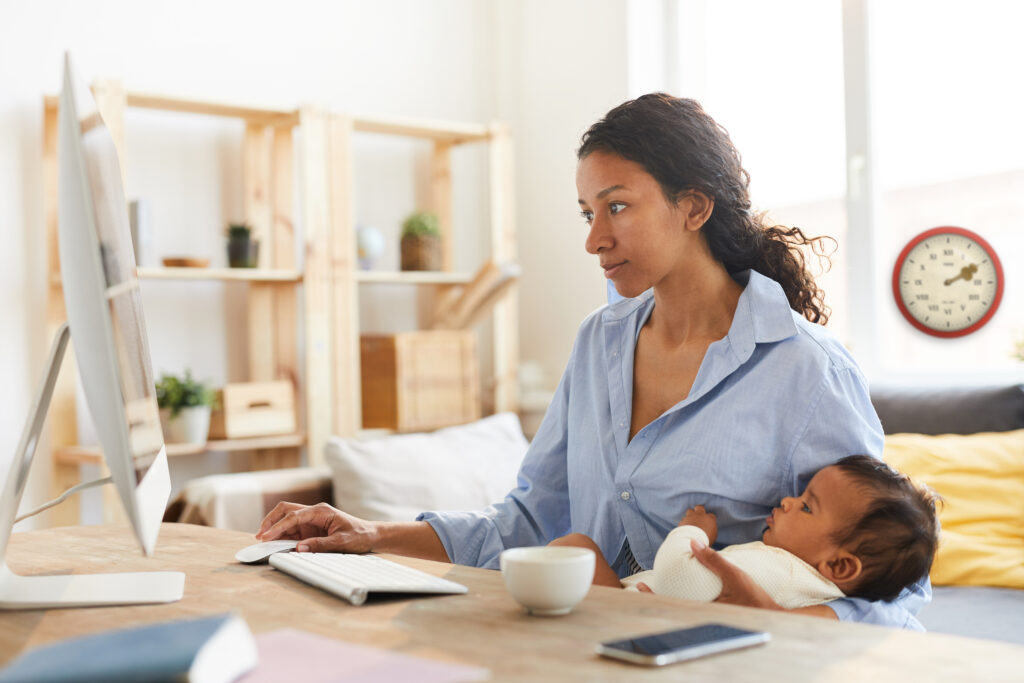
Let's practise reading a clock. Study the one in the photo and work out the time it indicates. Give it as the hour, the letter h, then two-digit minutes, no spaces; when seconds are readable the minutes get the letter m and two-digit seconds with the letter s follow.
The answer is 2h10
